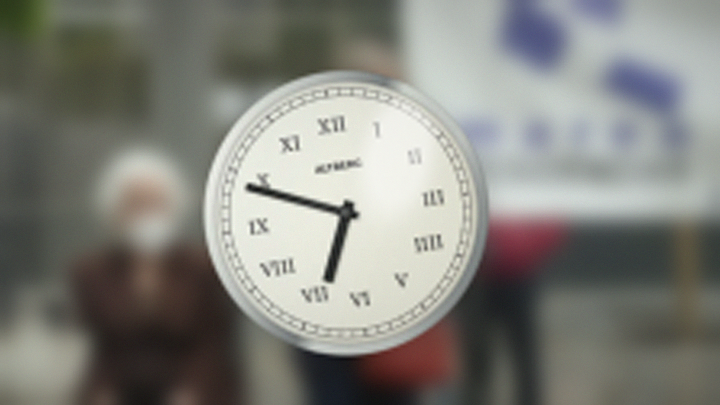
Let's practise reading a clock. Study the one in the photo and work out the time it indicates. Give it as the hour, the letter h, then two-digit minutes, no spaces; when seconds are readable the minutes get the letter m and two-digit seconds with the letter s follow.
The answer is 6h49
